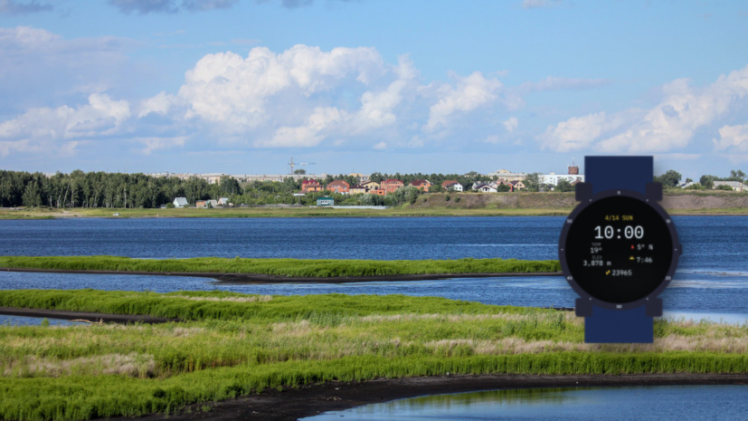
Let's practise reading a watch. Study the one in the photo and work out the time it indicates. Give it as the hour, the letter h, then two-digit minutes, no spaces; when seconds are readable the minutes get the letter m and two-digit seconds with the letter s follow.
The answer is 10h00
